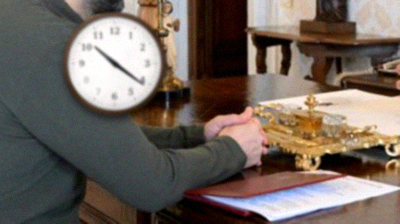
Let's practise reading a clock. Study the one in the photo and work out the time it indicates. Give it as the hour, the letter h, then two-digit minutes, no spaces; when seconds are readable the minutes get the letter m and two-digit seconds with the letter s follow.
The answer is 10h21
